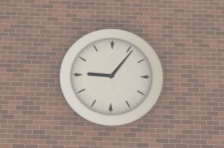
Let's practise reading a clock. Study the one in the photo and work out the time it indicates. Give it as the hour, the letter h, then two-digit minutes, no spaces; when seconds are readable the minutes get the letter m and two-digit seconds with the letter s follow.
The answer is 9h06
